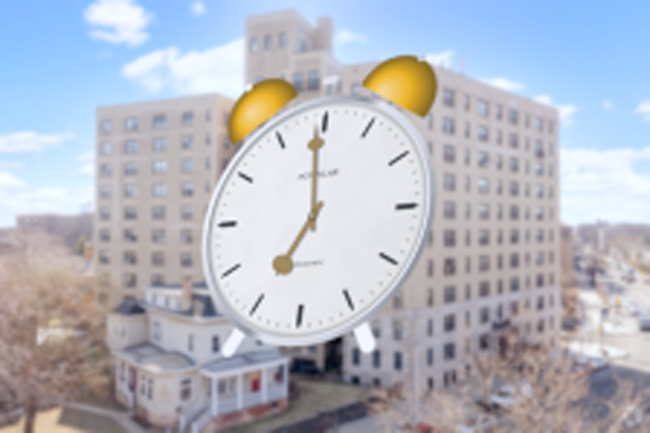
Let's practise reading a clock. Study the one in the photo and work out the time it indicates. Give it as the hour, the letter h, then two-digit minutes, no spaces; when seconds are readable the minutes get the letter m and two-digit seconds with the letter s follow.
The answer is 6h59
